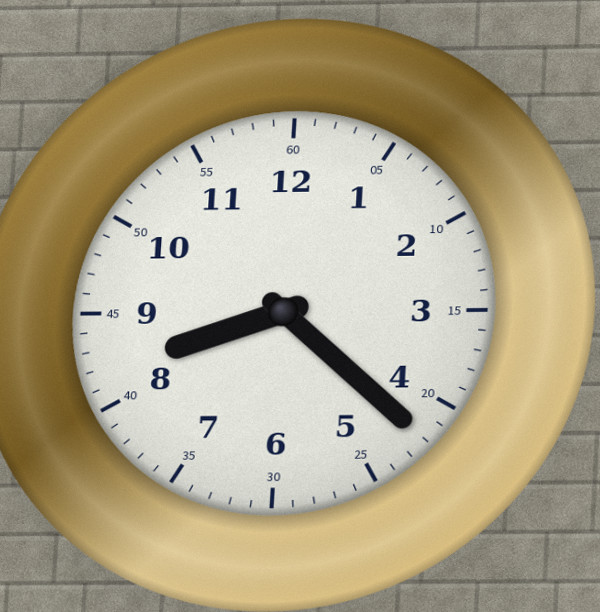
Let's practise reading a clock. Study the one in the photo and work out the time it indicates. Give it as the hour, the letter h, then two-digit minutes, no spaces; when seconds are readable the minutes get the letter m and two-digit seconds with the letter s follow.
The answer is 8h22
